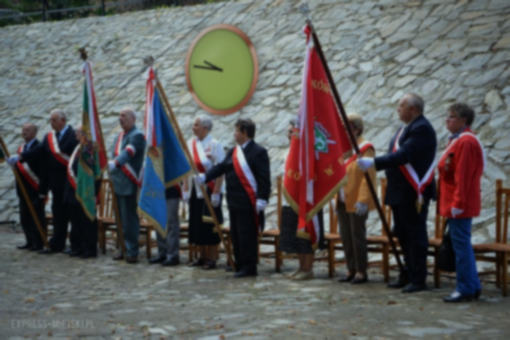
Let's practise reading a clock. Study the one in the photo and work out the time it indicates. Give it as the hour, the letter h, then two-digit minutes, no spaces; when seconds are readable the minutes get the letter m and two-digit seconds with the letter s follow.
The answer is 9h46
